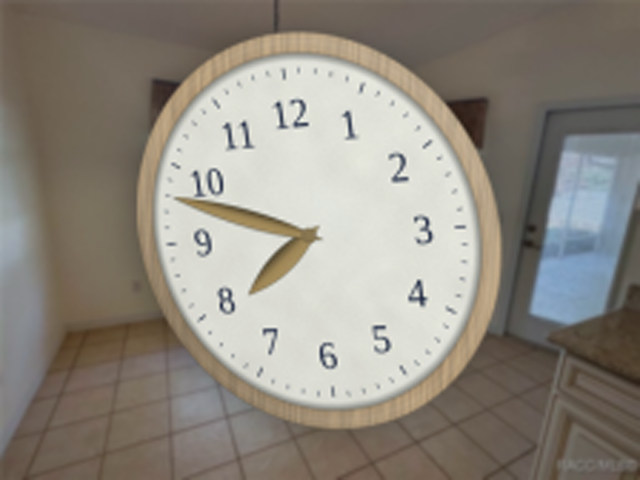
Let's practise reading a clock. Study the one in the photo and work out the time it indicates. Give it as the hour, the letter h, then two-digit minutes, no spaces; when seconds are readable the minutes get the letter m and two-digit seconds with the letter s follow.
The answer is 7h48
